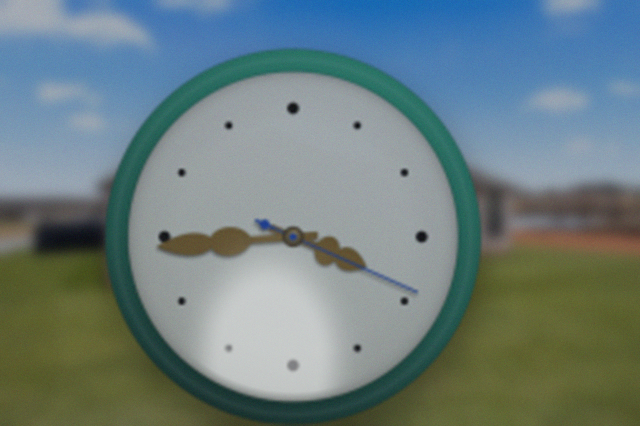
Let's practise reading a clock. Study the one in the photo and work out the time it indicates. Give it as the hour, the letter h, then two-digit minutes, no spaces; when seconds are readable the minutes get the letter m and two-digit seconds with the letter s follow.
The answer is 3h44m19s
